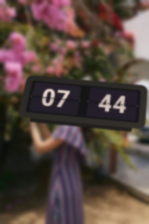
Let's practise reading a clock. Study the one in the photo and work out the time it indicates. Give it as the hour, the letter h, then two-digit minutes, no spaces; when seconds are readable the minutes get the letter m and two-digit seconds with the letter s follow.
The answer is 7h44
